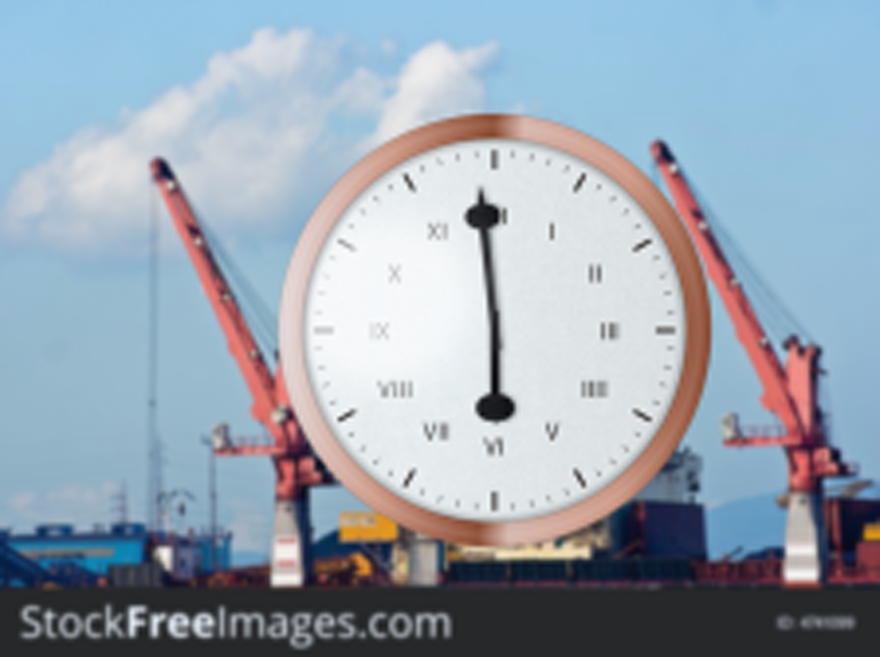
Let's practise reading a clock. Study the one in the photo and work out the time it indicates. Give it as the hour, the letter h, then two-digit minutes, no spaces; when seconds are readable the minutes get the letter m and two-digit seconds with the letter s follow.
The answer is 5h59
